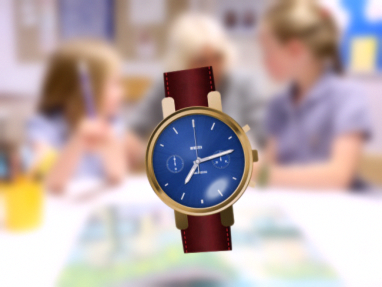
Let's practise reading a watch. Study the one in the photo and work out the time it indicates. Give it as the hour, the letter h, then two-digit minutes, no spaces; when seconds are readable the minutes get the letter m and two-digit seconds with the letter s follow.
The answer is 7h13
